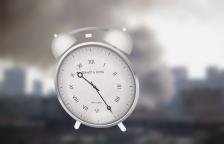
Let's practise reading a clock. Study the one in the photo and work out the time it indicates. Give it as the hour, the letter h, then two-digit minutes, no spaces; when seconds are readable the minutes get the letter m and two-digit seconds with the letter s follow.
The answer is 10h25
